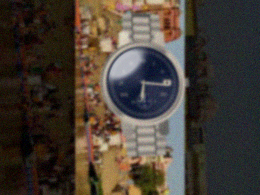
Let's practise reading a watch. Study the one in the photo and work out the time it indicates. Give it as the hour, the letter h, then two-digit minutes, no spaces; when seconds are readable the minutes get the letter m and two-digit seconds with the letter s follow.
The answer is 6h16
